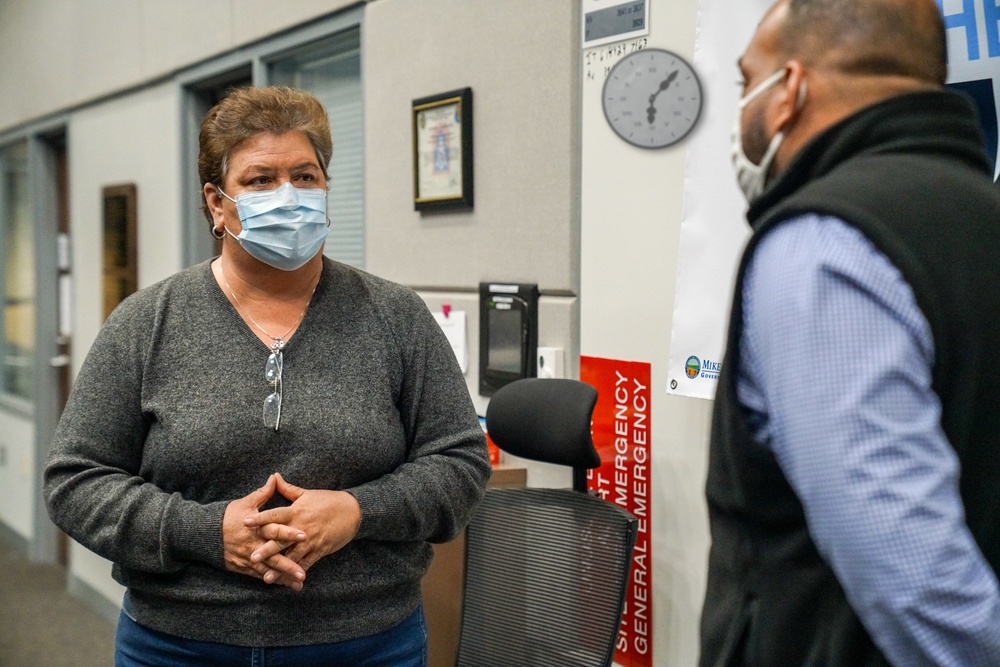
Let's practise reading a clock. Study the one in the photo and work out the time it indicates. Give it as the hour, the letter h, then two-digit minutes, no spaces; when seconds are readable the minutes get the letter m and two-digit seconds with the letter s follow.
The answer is 6h07
